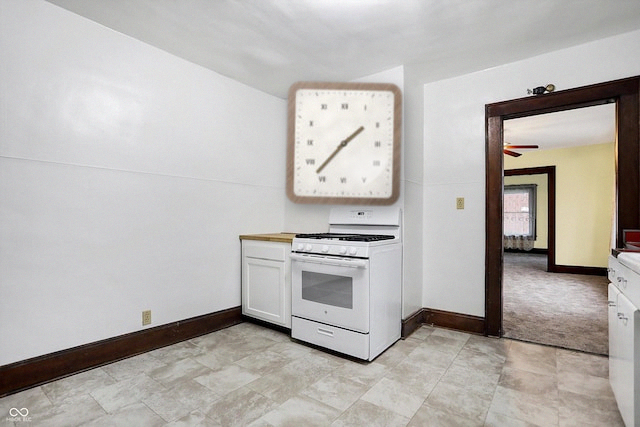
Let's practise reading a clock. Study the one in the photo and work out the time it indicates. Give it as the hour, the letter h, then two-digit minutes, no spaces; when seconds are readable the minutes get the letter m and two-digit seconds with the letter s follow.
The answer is 1h37
